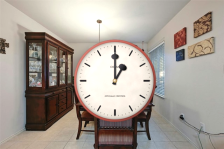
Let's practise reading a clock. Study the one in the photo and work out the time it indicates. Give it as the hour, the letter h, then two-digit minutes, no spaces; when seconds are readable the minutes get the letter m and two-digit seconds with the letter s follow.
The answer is 1h00
